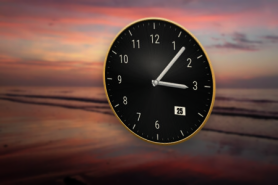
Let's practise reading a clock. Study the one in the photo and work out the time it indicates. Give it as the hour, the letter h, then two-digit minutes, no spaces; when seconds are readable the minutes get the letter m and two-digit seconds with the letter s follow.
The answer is 3h07
